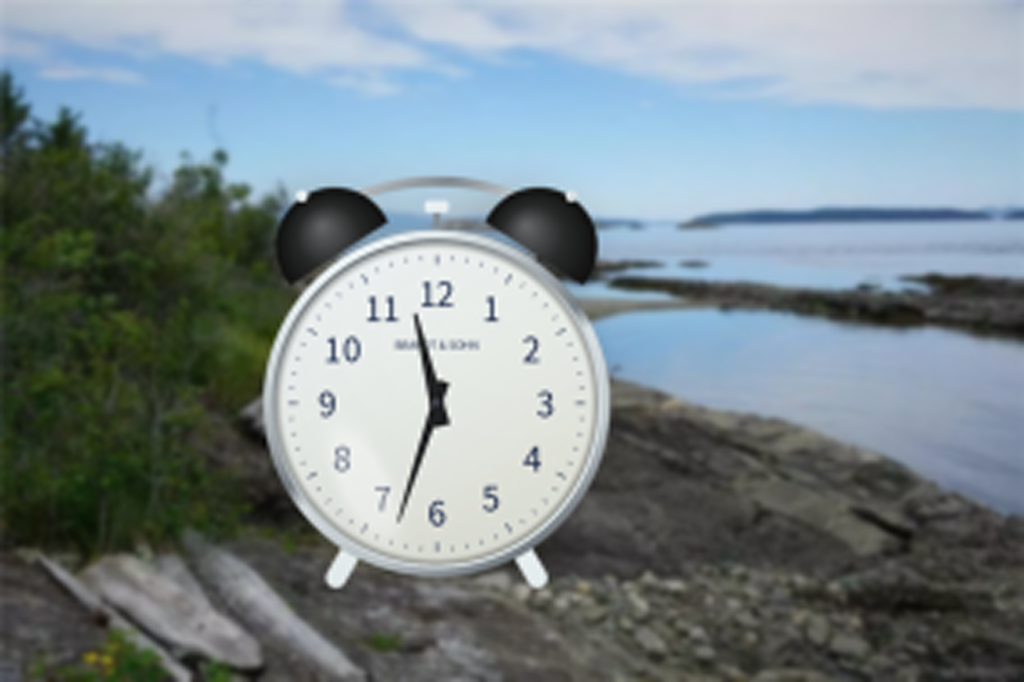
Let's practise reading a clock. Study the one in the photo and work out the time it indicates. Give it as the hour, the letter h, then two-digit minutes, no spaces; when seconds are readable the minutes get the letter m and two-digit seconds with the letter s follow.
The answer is 11h33
